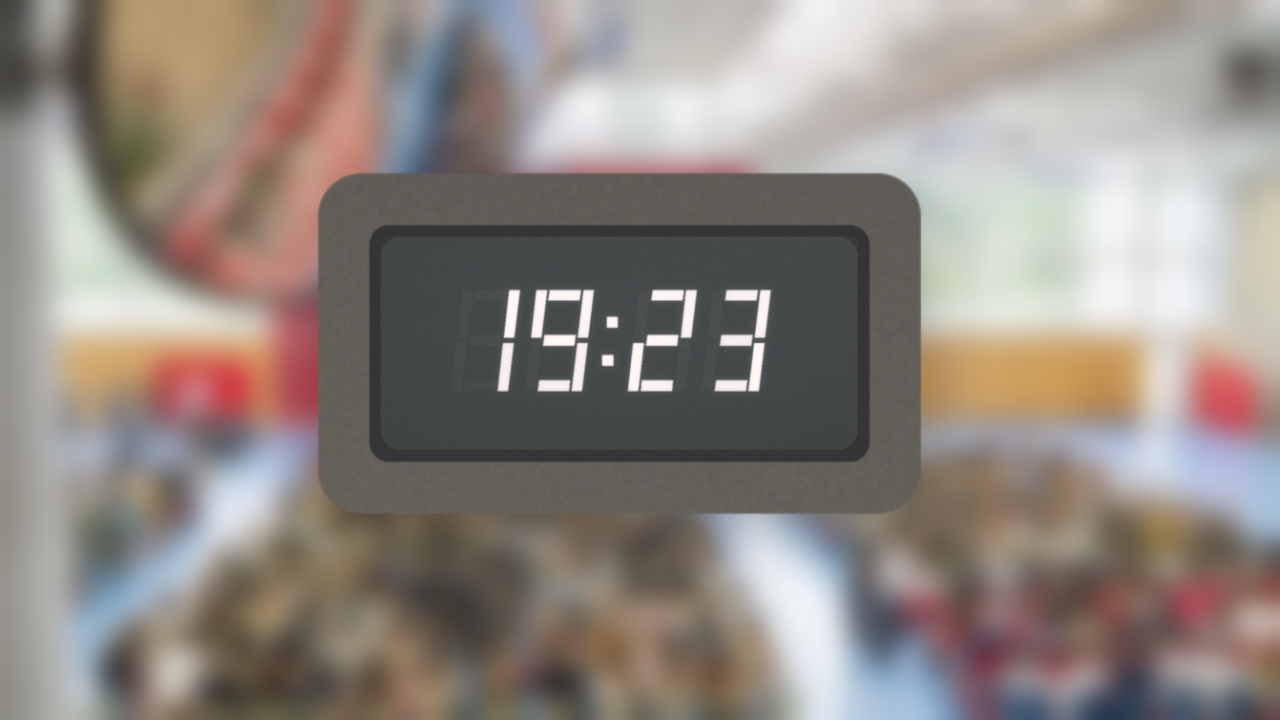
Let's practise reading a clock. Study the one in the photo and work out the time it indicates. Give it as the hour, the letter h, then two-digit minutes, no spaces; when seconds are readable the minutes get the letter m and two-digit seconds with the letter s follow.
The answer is 19h23
